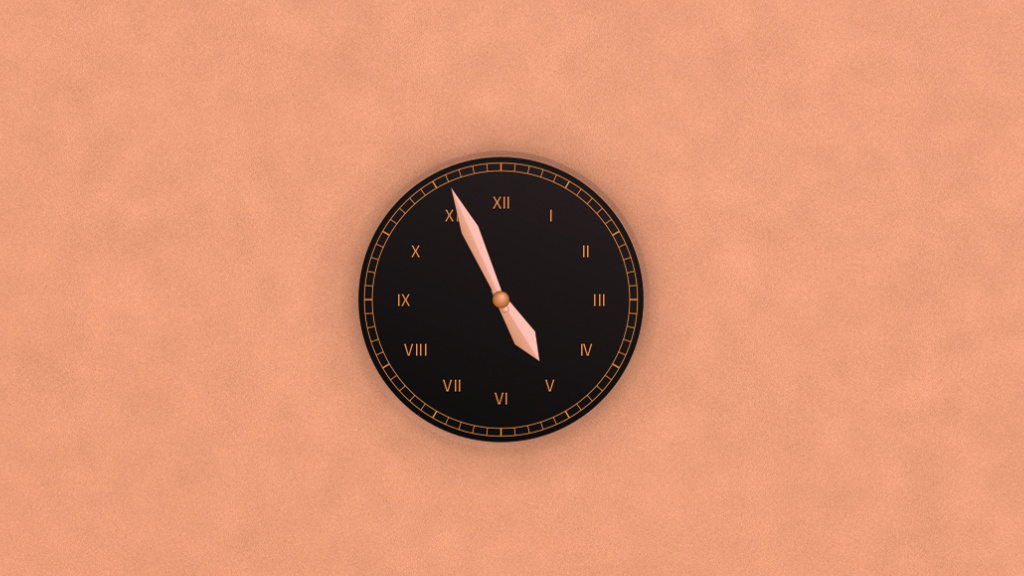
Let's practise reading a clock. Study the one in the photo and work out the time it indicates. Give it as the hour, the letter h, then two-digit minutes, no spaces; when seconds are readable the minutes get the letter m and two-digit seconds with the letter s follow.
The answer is 4h56
